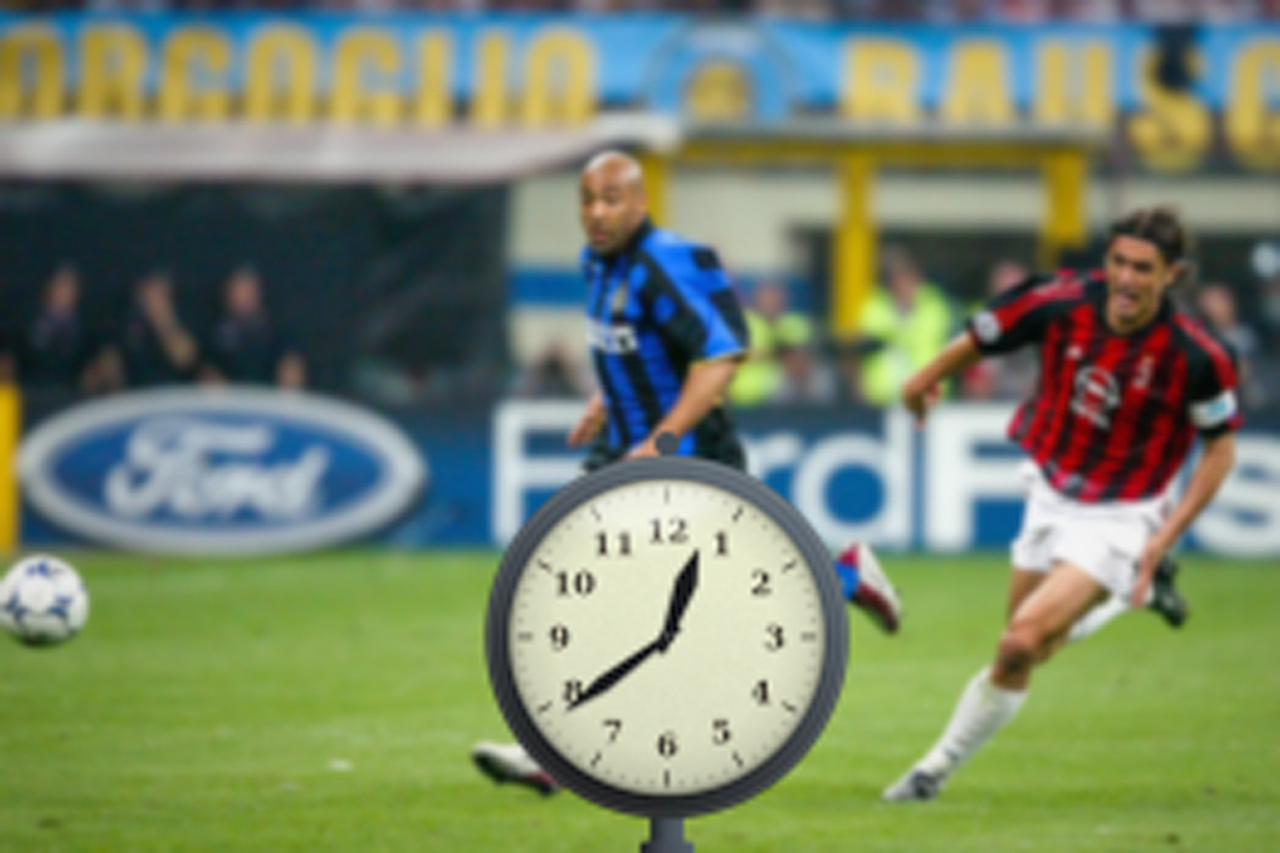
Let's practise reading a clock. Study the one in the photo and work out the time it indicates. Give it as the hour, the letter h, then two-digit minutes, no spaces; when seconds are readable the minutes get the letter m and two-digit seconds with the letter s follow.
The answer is 12h39
